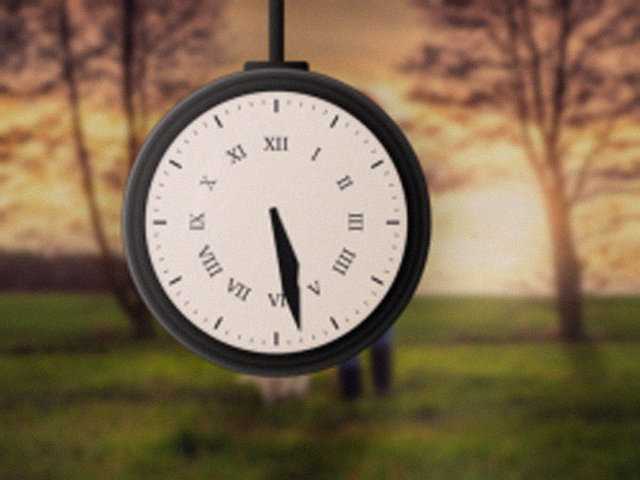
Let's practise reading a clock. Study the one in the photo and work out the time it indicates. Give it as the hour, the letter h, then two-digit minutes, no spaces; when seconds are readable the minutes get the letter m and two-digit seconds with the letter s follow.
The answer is 5h28
